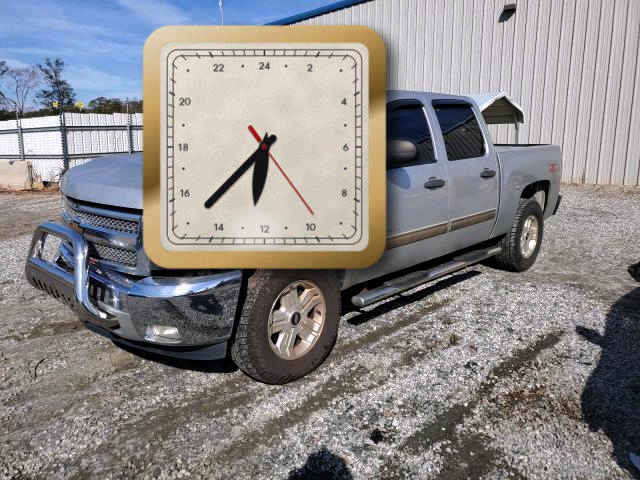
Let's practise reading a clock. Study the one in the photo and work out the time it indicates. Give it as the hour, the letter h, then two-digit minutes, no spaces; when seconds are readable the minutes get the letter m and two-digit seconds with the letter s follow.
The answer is 12h37m24s
